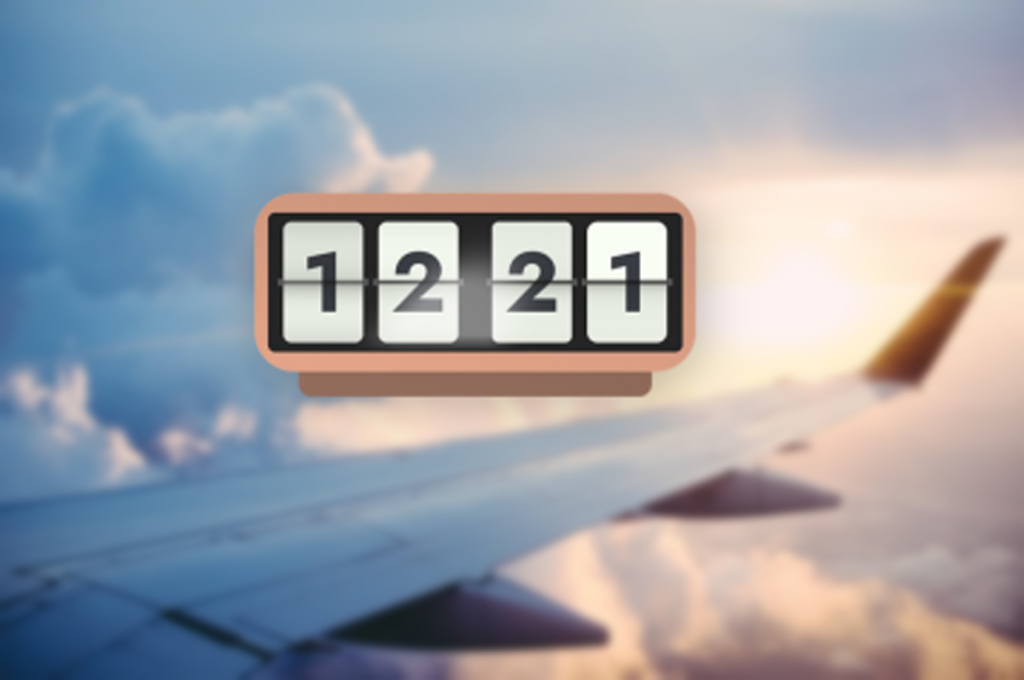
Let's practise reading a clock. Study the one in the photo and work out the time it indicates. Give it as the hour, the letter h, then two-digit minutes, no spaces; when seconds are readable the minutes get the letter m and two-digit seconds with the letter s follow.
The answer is 12h21
